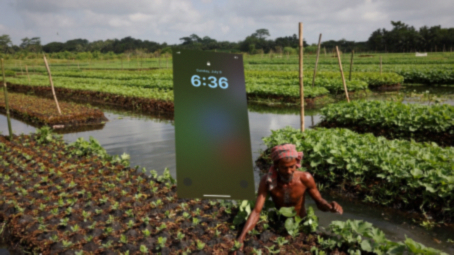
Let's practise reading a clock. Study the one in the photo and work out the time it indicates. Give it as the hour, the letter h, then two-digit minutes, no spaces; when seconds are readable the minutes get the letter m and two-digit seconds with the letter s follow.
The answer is 6h36
